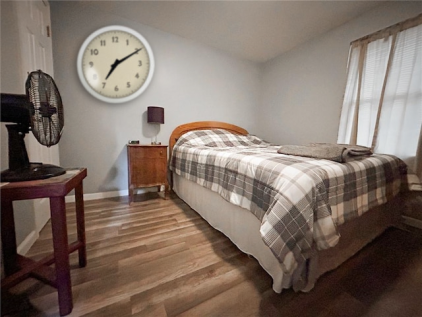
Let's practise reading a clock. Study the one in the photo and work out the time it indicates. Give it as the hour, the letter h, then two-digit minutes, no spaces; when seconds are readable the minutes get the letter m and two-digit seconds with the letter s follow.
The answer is 7h10
